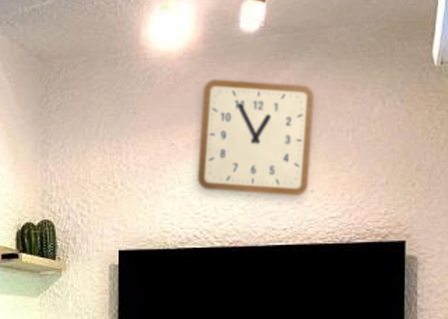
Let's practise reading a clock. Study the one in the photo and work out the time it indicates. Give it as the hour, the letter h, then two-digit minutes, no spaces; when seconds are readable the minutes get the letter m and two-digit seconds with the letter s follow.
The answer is 12h55
